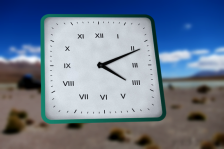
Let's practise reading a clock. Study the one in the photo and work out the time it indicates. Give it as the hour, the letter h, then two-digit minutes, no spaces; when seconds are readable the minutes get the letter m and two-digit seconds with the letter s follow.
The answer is 4h11
